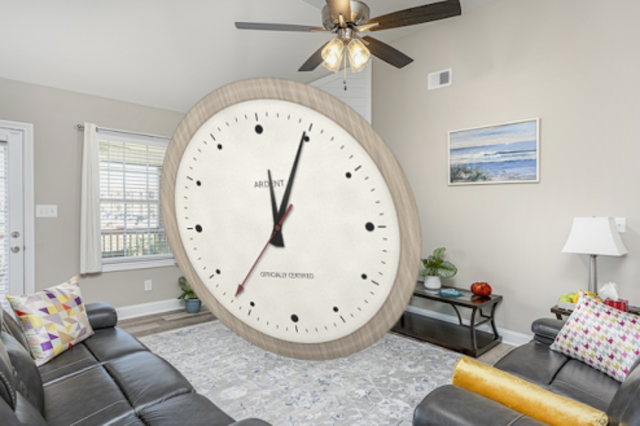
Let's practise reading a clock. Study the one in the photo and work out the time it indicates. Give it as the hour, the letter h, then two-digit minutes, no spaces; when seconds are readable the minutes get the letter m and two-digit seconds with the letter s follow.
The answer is 12h04m37s
